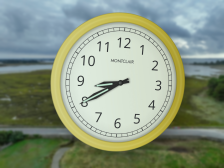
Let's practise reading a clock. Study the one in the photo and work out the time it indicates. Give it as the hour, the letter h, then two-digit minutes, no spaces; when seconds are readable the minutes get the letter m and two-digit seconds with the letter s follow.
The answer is 8h40
